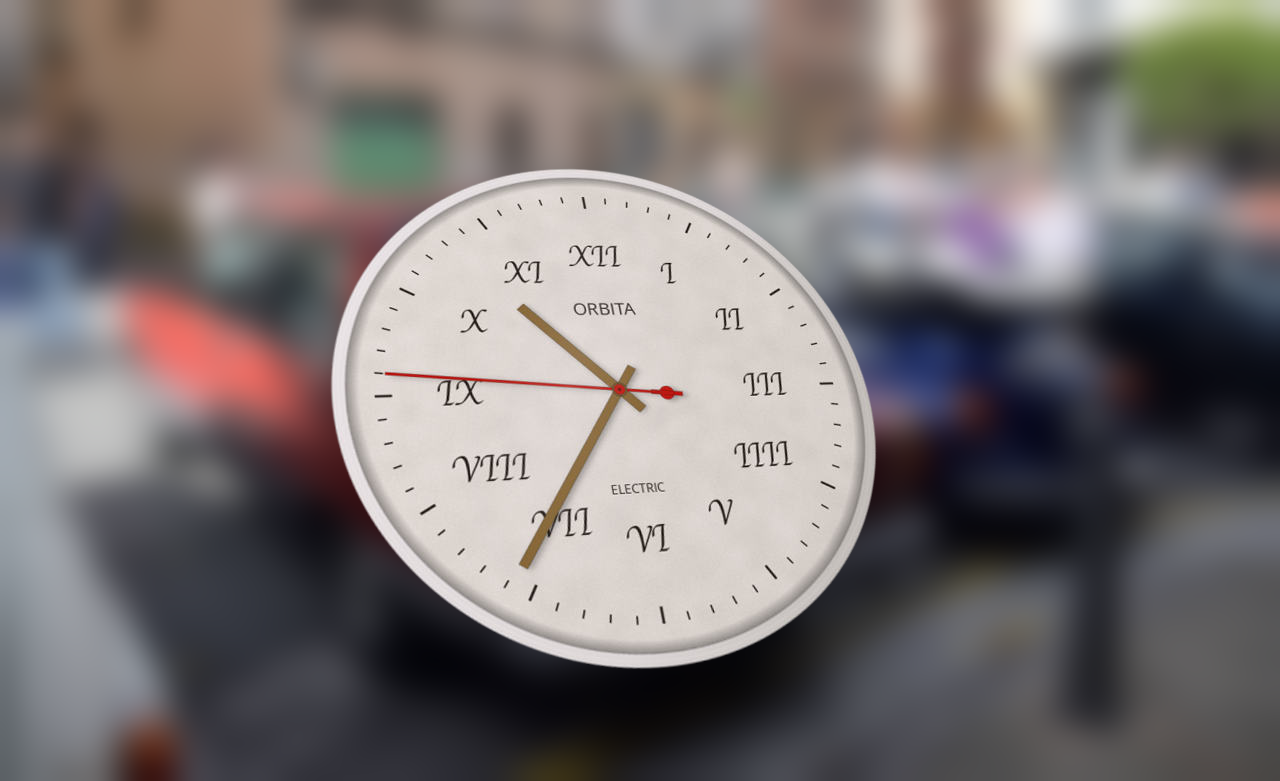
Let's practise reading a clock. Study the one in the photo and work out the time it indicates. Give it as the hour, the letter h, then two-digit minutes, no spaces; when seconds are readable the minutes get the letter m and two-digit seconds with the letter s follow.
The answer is 10h35m46s
